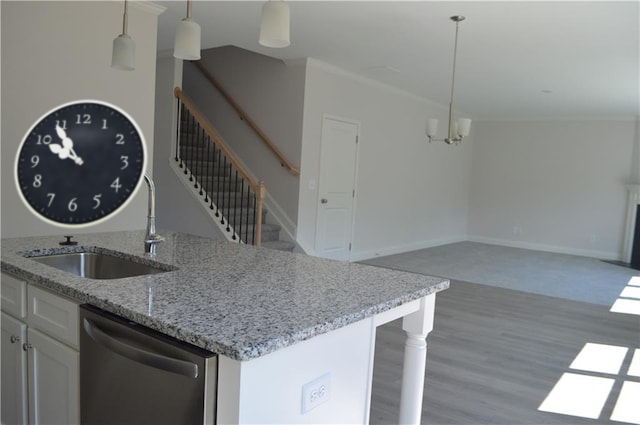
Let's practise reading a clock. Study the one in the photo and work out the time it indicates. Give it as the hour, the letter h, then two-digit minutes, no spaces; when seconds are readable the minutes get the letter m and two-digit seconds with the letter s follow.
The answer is 9h54
